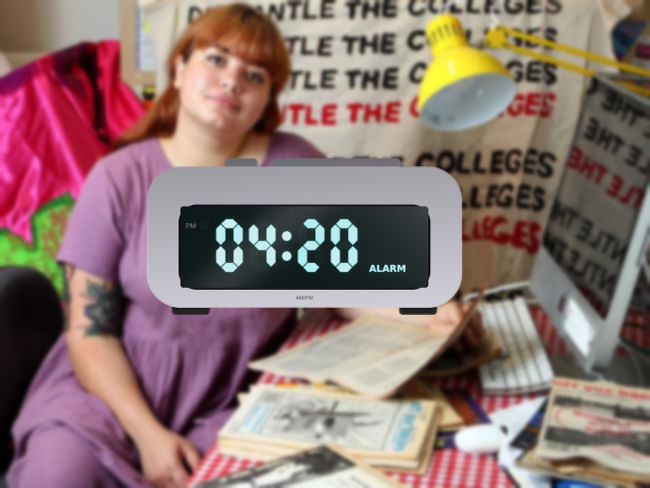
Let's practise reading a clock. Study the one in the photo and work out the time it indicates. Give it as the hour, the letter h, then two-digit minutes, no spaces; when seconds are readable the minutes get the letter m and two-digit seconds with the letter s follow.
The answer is 4h20
